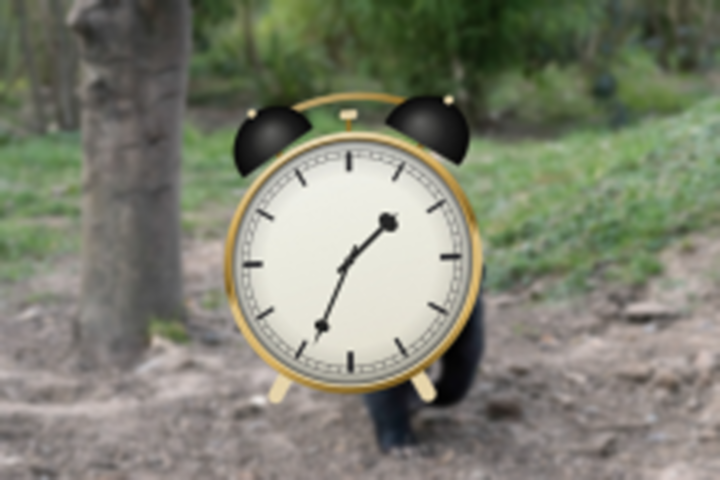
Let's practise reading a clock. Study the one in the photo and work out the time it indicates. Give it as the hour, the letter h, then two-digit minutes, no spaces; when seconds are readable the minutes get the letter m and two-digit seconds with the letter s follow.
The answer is 1h34
